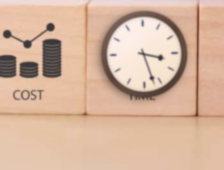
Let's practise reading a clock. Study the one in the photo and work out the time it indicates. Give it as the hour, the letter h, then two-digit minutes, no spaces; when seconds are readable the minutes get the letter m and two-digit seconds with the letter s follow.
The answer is 3h27
